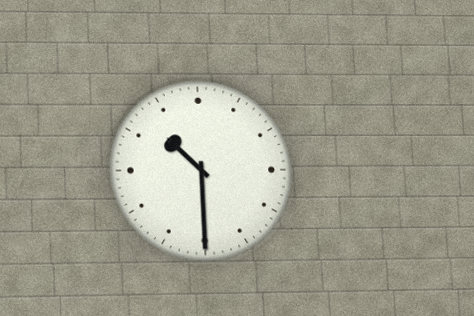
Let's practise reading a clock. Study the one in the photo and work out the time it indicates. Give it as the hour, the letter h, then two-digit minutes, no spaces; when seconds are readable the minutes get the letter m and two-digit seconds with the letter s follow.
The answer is 10h30
